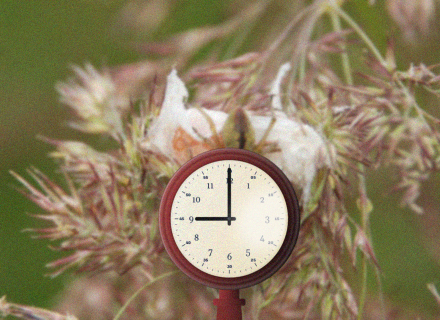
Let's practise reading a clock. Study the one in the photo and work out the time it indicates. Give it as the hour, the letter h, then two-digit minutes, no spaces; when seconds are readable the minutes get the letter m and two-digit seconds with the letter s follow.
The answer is 9h00
